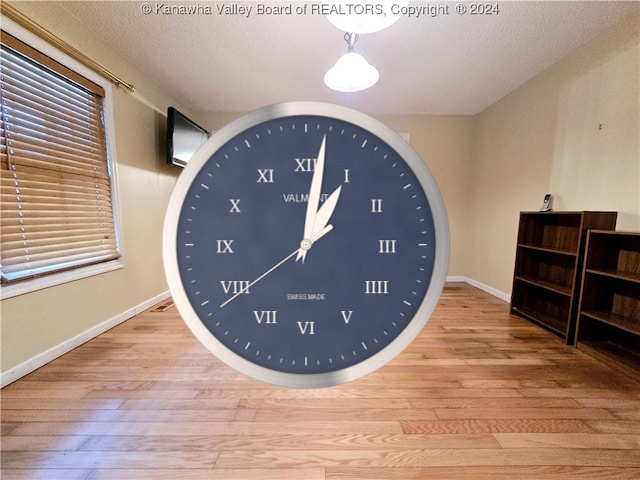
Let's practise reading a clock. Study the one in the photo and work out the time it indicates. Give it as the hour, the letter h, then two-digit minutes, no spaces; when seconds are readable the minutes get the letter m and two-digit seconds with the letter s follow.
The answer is 1h01m39s
